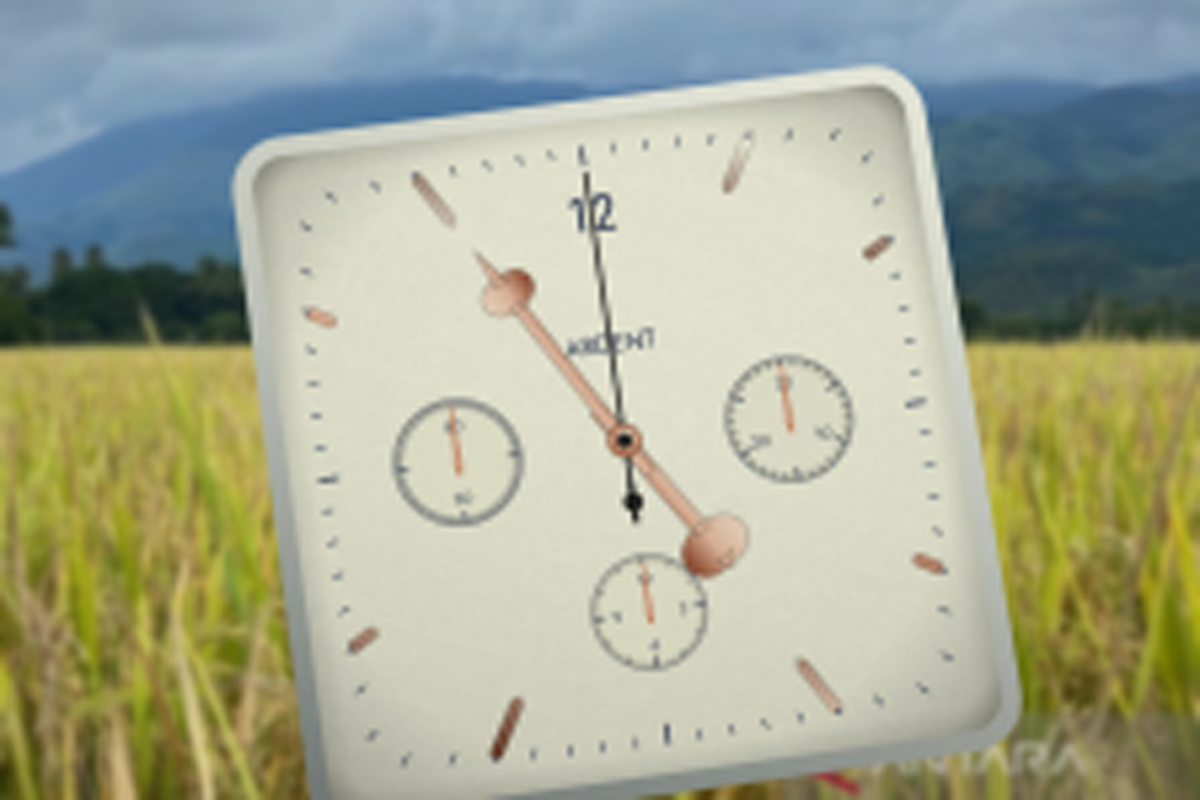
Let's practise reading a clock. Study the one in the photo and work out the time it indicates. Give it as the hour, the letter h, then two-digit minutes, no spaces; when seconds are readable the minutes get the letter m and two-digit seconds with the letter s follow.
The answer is 4h55
